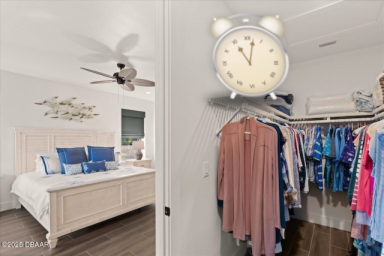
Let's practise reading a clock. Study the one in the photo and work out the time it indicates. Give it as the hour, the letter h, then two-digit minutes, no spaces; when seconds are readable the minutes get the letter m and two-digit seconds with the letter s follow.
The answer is 11h02
